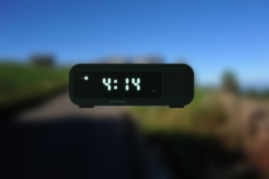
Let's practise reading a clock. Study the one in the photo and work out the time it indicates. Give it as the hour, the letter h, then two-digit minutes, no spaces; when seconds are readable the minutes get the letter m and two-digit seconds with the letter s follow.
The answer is 4h14
